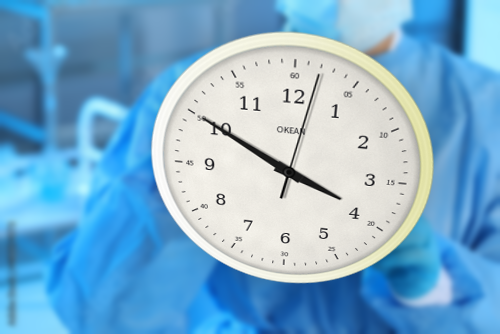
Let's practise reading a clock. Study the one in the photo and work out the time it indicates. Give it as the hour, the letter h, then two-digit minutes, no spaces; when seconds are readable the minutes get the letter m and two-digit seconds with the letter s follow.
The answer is 3h50m02s
